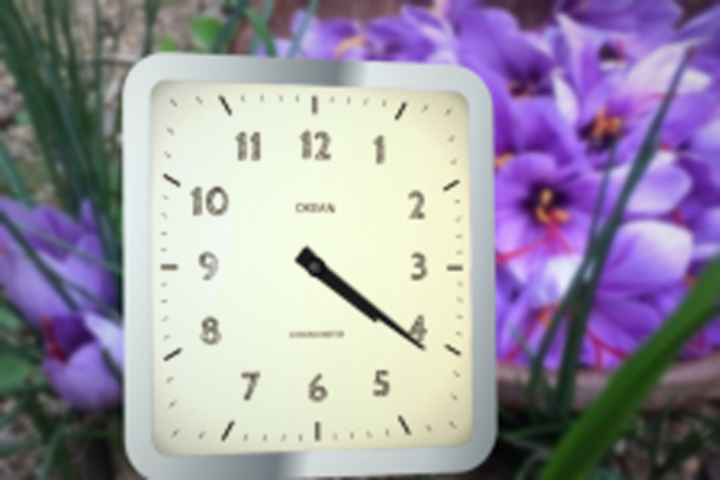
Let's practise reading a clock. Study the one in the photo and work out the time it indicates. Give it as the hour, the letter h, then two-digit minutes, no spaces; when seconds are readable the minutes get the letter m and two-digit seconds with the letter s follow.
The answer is 4h21
